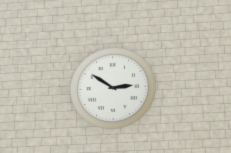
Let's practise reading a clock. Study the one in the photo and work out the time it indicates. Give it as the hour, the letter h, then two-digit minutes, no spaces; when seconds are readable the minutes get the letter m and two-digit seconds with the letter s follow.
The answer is 2h51
